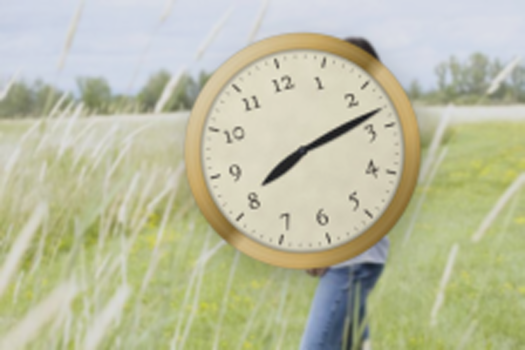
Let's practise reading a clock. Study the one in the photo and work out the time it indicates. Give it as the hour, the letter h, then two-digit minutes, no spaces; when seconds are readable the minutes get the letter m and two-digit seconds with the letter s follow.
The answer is 8h13
